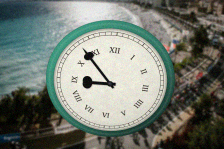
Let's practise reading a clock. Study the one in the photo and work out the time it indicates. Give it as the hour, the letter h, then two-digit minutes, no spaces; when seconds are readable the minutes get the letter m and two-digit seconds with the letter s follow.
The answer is 8h53
